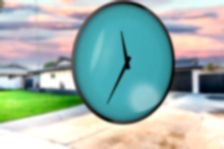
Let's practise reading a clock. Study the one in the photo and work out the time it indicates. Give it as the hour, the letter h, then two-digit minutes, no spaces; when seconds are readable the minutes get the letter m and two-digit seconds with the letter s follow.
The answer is 11h35
